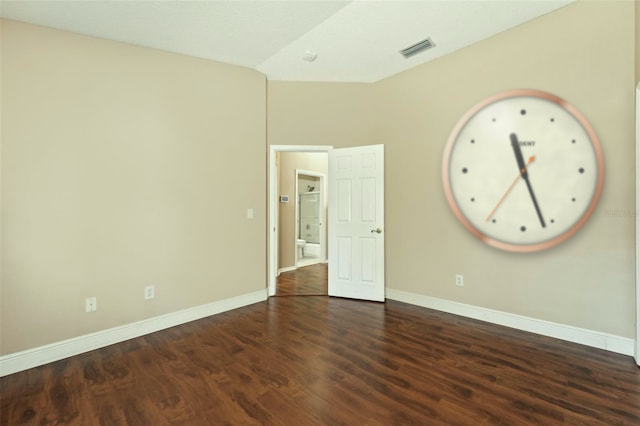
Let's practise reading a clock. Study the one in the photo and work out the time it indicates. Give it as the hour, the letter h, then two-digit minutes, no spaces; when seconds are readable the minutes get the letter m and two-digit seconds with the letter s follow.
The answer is 11h26m36s
